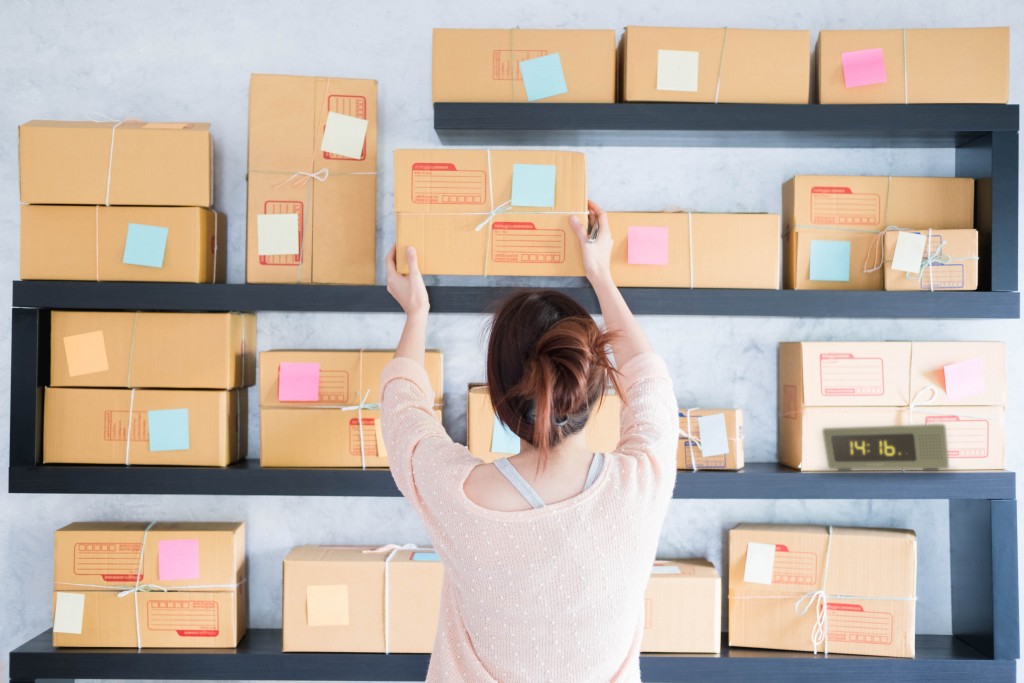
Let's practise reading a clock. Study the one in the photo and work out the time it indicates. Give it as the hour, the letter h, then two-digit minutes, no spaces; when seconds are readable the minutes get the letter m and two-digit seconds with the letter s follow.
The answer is 14h16
